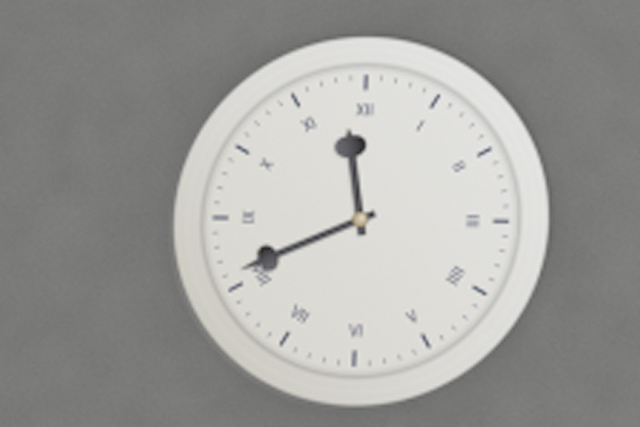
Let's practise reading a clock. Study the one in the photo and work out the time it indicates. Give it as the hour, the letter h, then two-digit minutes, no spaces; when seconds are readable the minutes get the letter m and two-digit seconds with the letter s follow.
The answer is 11h41
